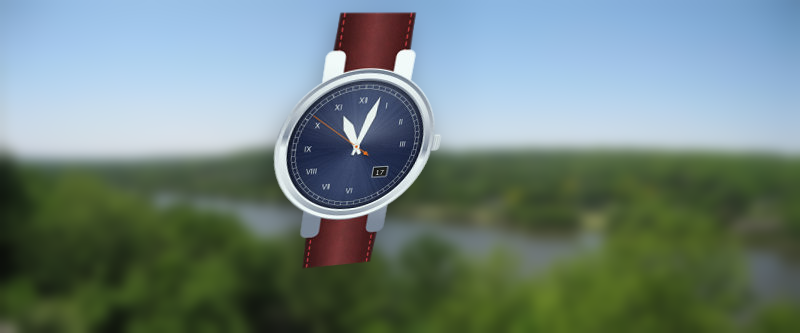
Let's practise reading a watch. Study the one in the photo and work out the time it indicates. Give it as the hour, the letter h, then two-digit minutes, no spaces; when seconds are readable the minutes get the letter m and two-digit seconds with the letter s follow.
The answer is 11h02m51s
